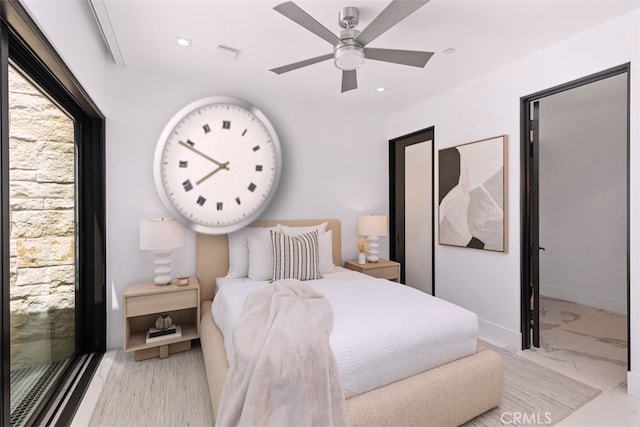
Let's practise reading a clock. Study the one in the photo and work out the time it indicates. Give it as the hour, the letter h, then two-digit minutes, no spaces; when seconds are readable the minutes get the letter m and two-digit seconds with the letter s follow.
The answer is 7h49
